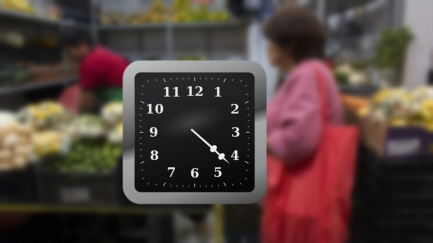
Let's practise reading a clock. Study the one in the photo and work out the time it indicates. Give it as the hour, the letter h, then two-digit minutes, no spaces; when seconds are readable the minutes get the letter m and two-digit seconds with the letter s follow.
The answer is 4h22
